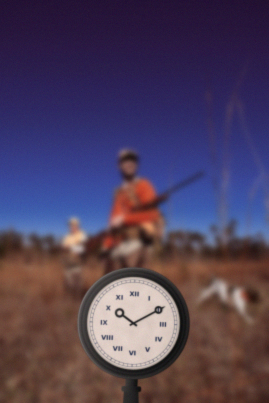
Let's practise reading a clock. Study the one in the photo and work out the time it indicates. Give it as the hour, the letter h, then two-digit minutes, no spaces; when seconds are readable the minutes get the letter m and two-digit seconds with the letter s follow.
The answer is 10h10
